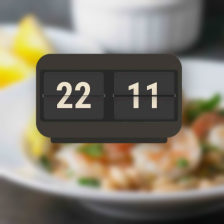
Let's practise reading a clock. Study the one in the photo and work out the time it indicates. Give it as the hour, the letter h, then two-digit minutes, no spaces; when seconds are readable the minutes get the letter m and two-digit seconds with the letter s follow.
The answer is 22h11
